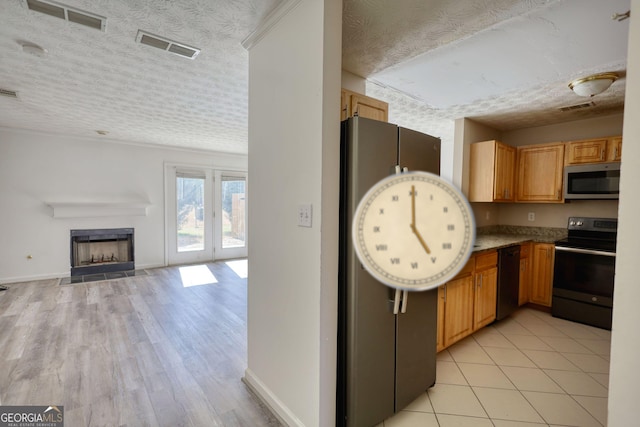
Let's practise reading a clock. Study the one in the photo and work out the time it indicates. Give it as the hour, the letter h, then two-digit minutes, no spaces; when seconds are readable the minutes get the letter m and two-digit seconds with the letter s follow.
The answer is 5h00
